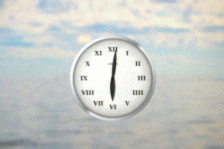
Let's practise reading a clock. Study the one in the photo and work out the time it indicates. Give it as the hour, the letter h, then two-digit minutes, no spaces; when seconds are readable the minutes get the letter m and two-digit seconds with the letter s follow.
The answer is 6h01
